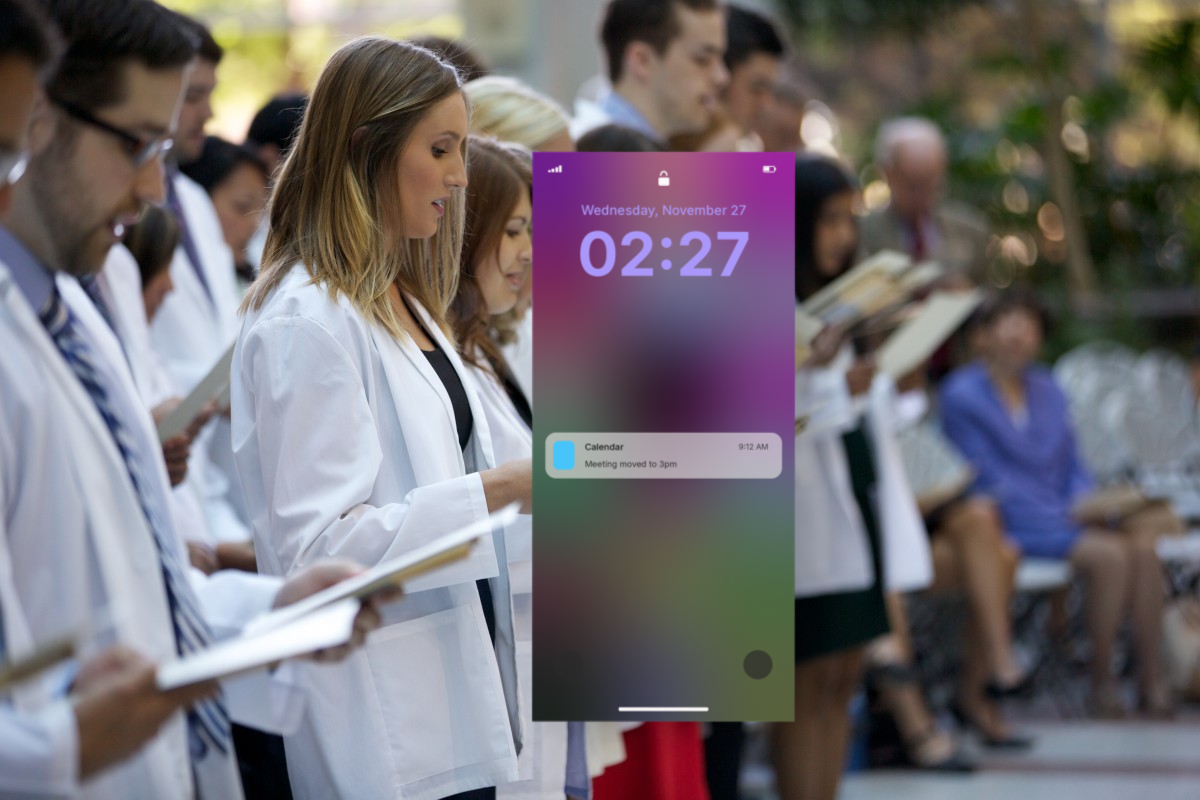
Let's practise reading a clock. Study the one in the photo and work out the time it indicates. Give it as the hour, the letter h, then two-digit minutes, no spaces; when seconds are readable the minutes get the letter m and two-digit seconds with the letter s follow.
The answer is 2h27
